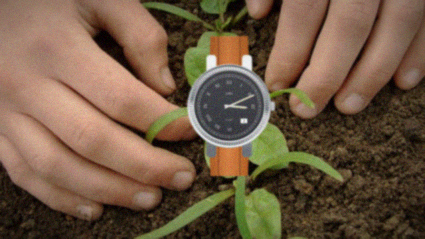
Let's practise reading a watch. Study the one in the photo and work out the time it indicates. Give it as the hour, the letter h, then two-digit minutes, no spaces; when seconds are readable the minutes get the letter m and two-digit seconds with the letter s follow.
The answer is 3h11
